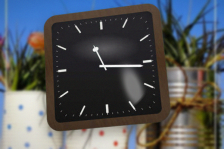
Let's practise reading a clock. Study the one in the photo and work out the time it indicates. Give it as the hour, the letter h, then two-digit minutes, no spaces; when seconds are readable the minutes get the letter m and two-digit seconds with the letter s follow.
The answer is 11h16
